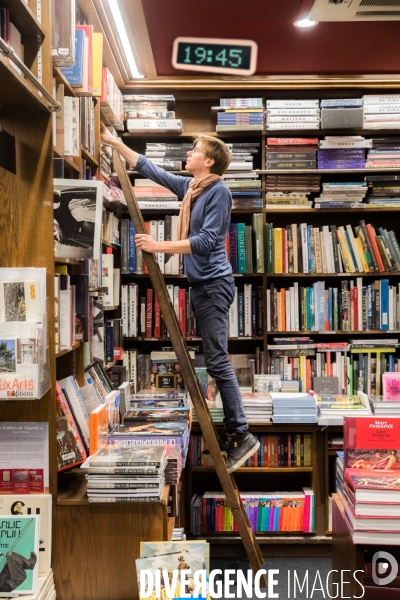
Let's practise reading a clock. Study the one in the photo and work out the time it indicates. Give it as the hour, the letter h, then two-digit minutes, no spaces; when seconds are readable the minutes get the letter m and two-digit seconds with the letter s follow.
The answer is 19h45
